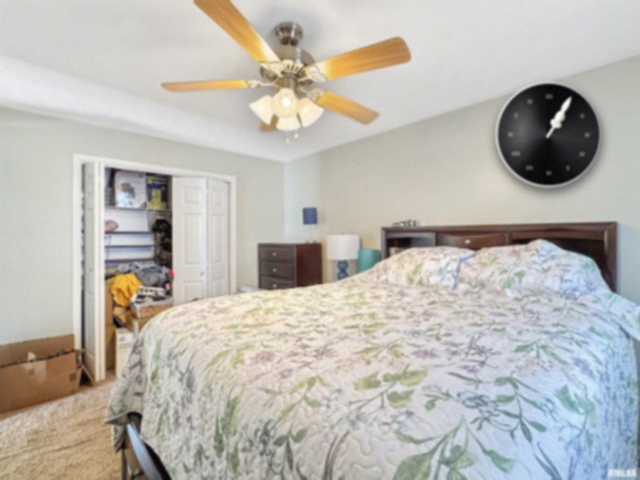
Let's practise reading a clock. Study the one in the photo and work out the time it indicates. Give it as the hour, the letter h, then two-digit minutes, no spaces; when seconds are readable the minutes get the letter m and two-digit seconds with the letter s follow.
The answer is 1h05
